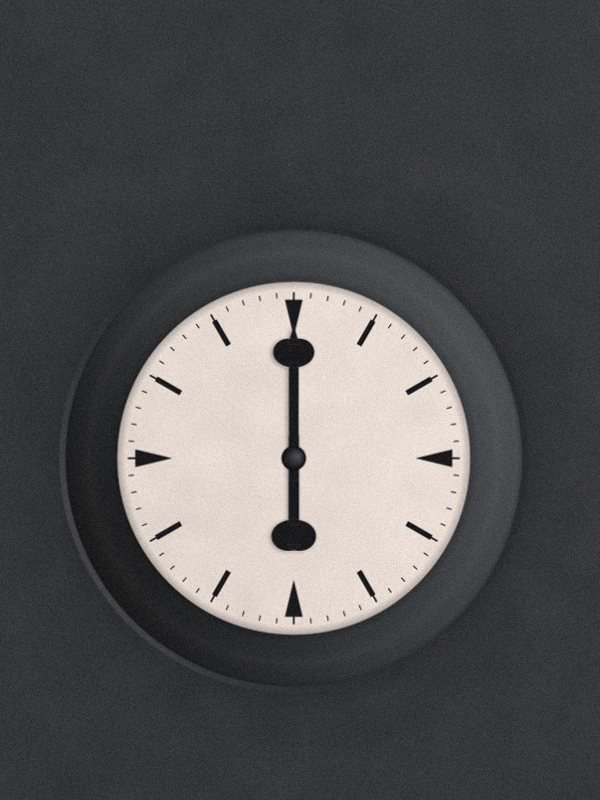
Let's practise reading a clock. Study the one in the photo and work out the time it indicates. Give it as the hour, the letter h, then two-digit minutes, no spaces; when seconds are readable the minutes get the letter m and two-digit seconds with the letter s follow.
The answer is 6h00
